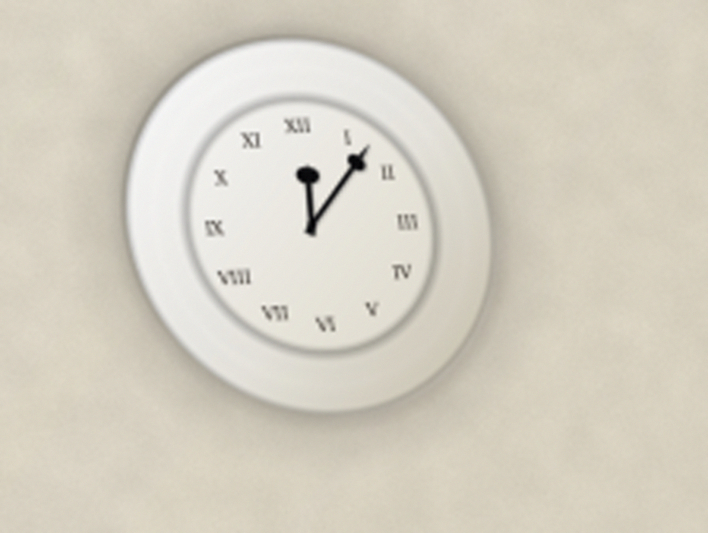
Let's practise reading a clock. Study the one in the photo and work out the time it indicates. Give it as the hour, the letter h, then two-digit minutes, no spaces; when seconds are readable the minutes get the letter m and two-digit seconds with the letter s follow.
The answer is 12h07
